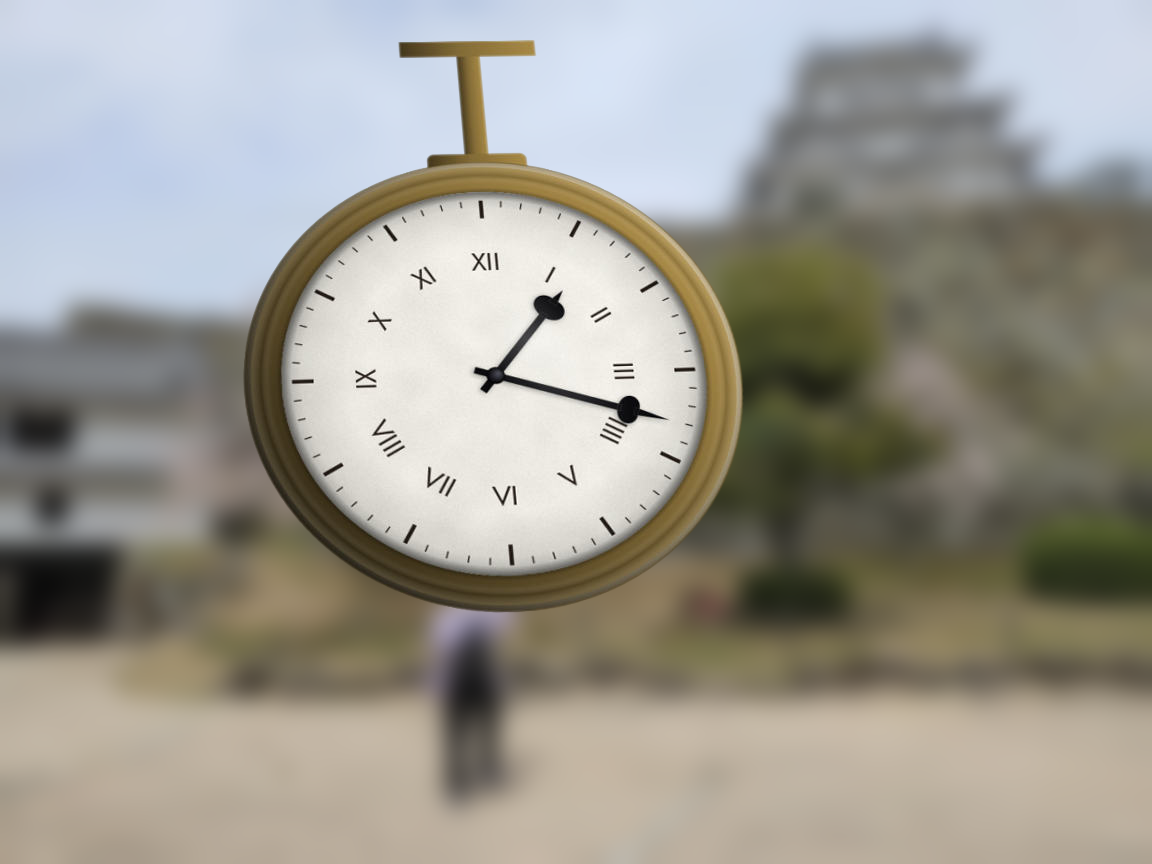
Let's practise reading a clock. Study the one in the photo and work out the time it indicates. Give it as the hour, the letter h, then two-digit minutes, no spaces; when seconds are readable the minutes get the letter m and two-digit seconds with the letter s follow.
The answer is 1h18
